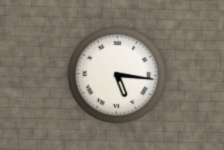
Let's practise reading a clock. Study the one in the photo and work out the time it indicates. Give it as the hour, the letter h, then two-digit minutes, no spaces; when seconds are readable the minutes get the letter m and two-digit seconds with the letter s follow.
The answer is 5h16
